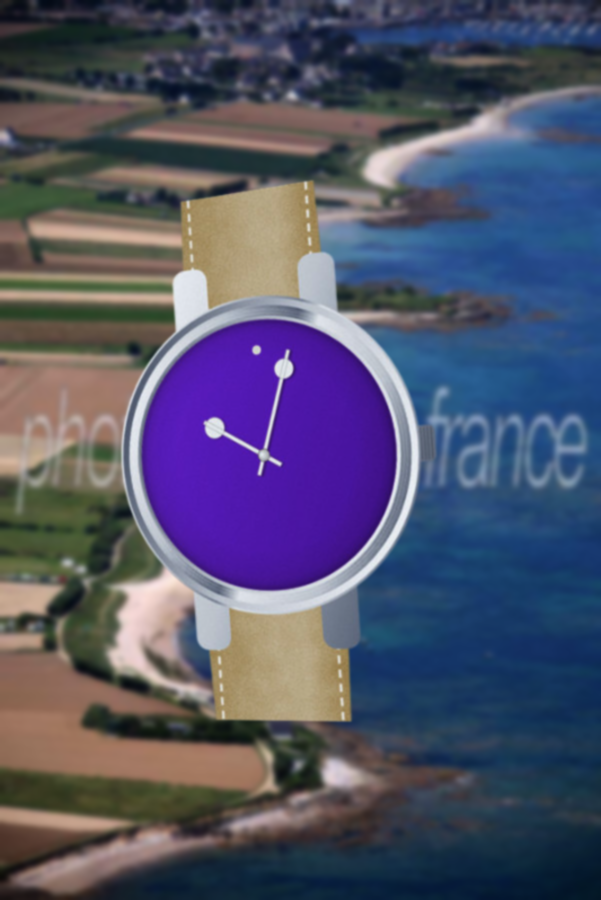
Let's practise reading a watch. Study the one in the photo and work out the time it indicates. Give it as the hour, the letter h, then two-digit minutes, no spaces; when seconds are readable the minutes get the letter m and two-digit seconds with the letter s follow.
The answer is 10h03
